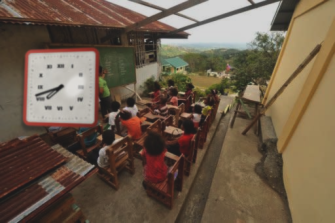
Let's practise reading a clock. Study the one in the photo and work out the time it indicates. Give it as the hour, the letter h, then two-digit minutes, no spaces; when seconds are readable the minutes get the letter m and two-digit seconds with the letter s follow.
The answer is 7h42
